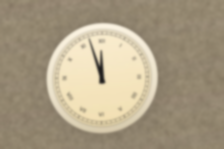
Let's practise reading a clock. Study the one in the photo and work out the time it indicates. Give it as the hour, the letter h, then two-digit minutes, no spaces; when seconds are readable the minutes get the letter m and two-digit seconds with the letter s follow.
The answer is 11h57
